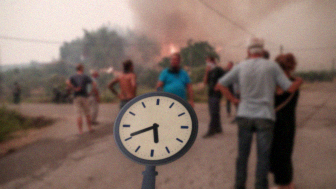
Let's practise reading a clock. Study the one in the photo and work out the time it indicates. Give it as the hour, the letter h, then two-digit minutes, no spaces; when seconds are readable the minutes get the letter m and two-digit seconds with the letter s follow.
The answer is 5h41
